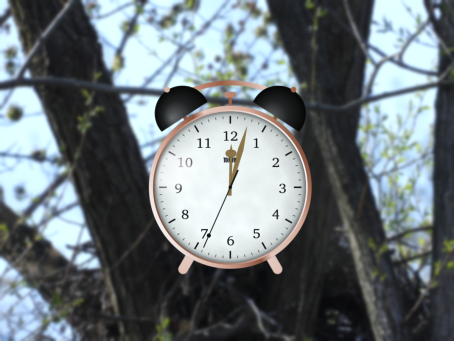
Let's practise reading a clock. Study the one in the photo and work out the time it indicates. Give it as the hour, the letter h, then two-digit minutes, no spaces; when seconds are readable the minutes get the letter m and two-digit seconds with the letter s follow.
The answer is 12h02m34s
